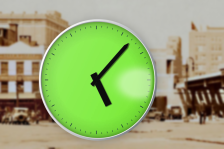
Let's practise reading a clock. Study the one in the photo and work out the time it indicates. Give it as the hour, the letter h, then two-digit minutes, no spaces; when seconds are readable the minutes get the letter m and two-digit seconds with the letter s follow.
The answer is 5h07
